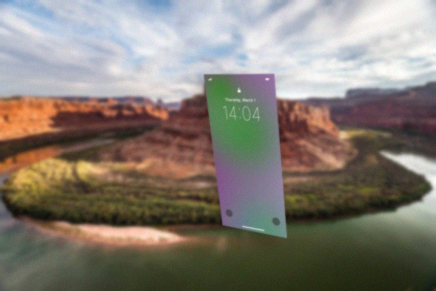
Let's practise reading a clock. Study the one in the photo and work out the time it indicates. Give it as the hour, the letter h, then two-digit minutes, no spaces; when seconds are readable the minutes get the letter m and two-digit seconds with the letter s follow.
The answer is 14h04
